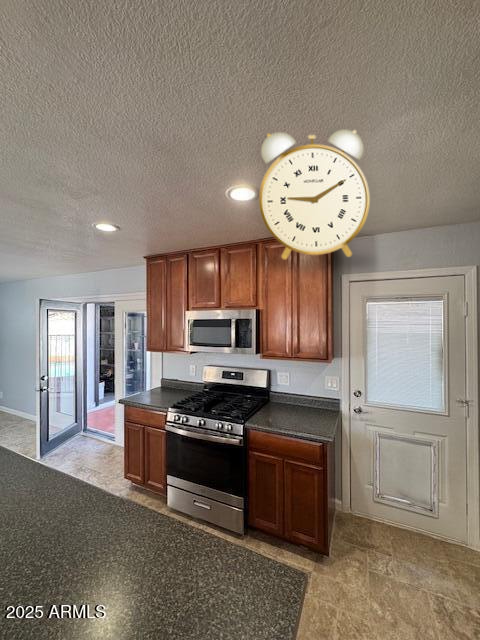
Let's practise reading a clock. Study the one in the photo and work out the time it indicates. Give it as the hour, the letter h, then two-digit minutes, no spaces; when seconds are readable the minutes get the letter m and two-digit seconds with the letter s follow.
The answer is 9h10
